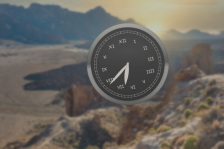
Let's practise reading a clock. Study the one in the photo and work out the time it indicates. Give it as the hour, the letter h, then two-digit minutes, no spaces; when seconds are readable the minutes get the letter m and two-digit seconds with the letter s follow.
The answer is 6h39
